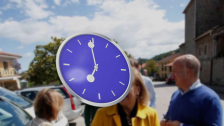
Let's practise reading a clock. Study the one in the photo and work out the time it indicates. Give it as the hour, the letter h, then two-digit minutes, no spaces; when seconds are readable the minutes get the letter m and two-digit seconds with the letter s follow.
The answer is 6h59
